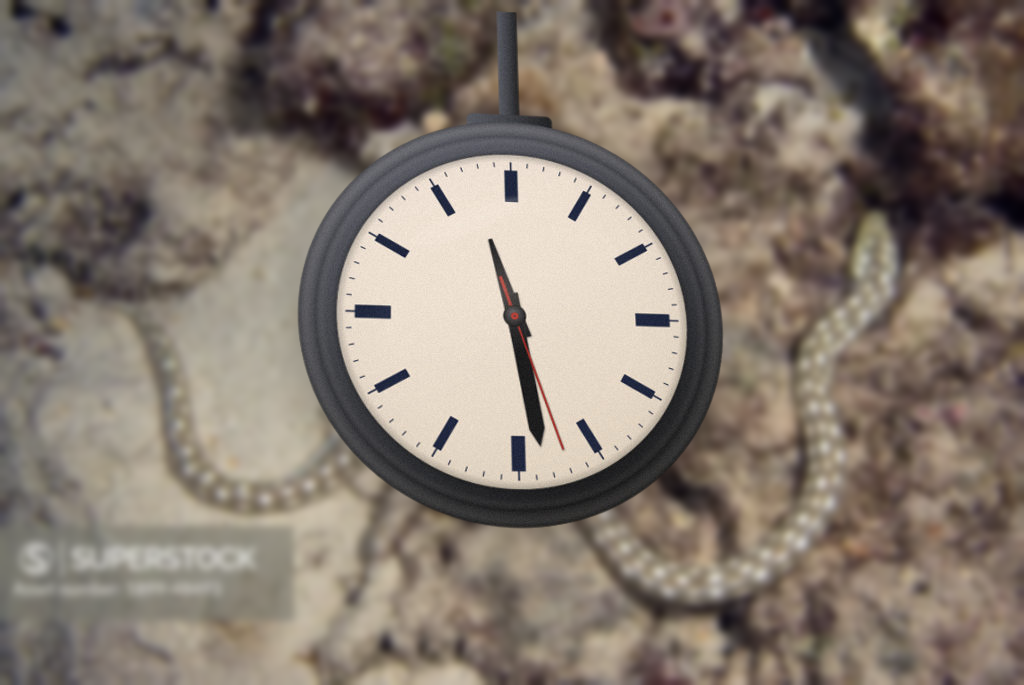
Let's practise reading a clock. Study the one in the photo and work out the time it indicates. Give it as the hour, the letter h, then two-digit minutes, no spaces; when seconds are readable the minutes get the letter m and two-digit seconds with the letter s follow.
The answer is 11h28m27s
